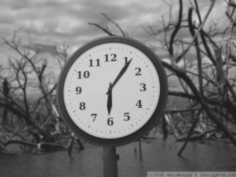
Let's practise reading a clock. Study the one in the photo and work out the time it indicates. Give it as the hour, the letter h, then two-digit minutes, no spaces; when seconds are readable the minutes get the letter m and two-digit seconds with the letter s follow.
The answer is 6h06
